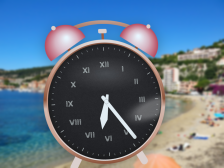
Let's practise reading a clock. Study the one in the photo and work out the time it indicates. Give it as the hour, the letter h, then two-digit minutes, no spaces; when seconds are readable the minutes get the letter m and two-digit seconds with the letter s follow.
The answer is 6h24
